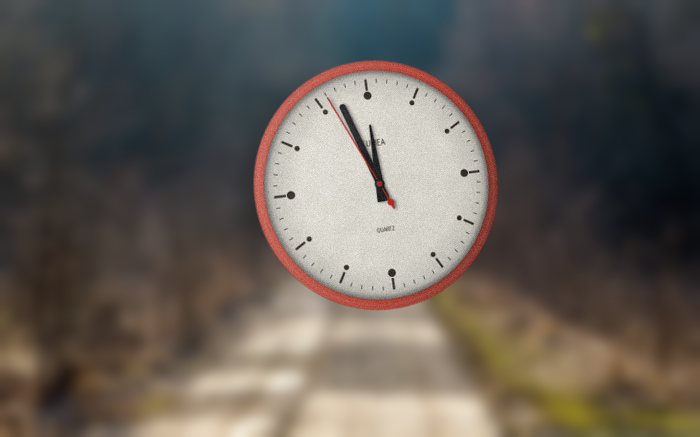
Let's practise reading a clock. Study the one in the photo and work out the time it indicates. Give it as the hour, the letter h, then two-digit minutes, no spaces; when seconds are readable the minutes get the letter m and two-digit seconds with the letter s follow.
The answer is 11h56m56s
